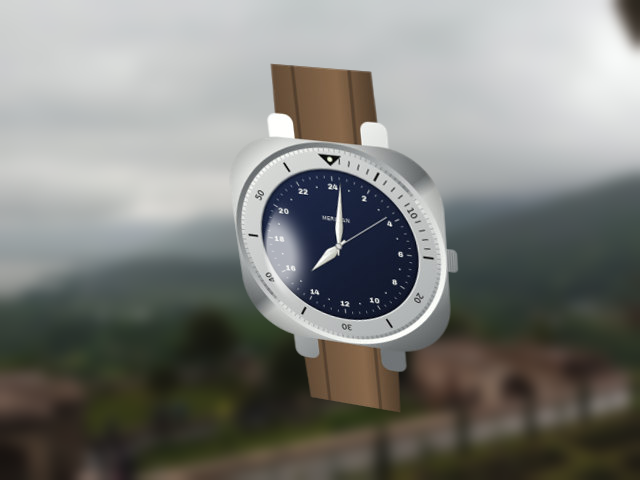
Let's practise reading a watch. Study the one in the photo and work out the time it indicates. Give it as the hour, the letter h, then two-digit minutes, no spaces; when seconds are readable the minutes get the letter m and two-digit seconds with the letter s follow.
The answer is 15h01m09s
